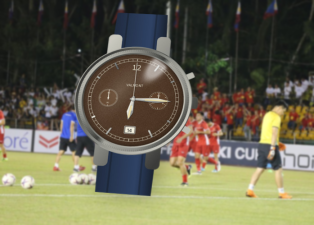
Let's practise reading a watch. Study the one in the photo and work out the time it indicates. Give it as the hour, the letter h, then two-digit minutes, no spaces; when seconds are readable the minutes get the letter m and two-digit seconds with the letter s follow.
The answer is 6h15
